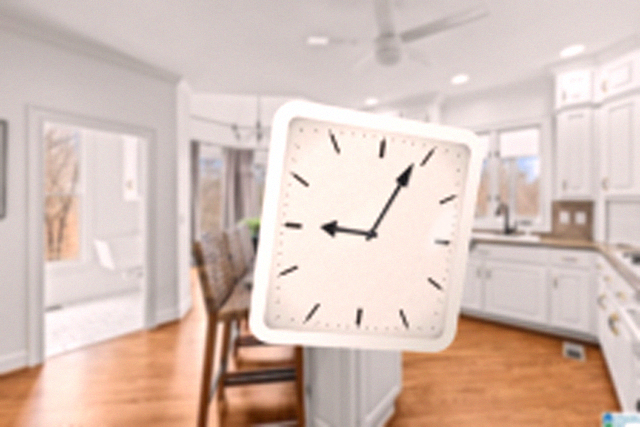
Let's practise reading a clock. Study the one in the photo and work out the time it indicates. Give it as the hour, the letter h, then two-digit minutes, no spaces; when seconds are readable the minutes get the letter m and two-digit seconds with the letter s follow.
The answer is 9h04
